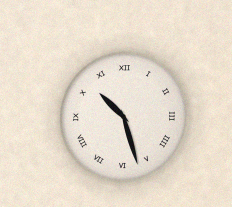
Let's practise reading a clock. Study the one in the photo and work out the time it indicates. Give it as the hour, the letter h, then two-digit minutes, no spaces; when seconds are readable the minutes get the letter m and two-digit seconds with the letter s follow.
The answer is 10h27
